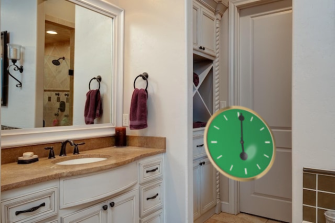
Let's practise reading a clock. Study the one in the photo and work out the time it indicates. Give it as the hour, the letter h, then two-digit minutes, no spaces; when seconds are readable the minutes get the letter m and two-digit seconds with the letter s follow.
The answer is 6h01
